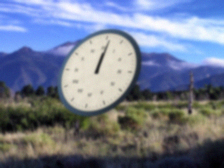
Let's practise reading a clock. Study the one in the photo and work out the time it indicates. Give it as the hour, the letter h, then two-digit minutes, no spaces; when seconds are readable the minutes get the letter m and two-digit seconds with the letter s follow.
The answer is 12h01
